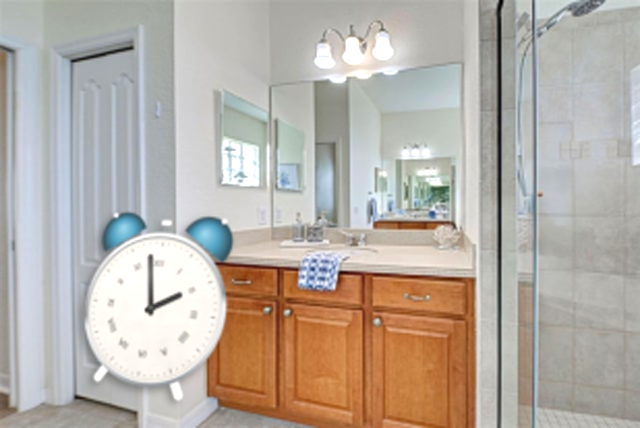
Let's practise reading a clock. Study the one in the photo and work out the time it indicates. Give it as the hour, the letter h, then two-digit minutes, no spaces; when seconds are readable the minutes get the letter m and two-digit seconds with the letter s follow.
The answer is 1h58
